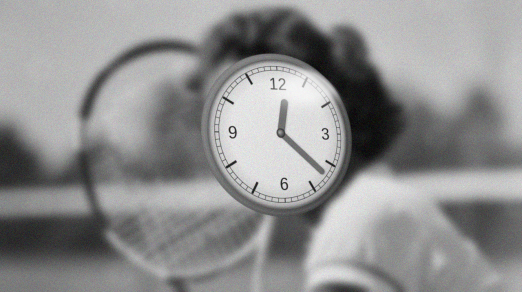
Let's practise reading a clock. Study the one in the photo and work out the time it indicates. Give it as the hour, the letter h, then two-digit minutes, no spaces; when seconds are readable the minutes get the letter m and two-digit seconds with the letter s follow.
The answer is 12h22
